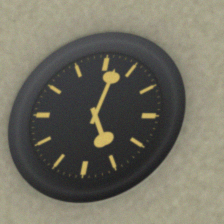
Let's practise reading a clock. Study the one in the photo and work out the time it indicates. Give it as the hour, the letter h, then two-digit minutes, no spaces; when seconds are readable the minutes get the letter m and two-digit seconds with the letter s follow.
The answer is 5h02
